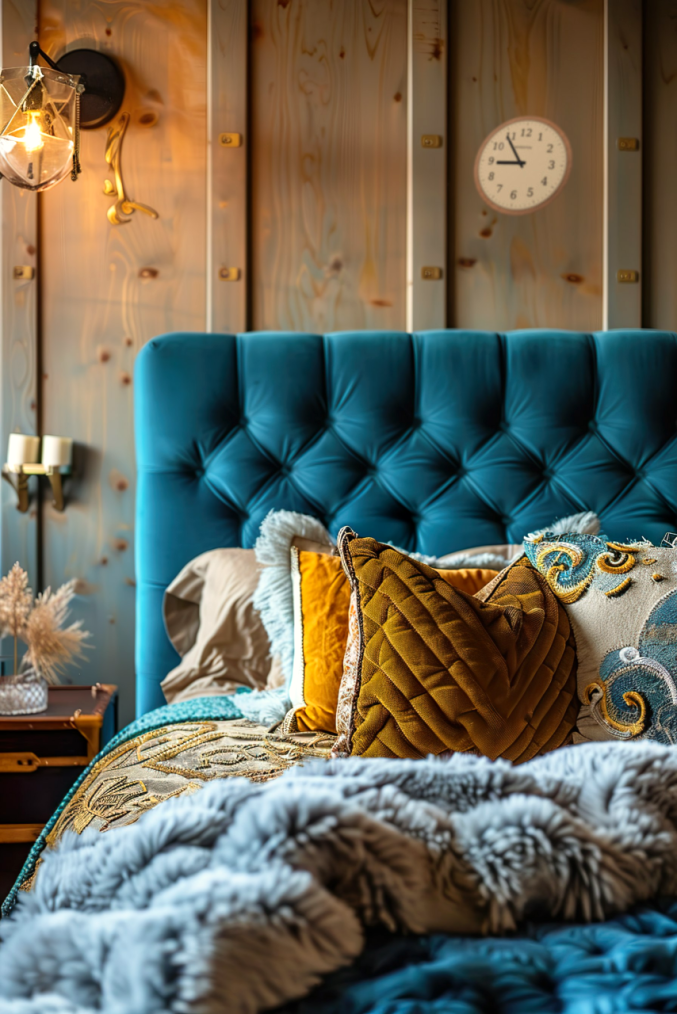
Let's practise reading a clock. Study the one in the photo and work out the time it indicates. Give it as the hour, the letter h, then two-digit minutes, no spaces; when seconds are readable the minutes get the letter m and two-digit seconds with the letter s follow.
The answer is 8h54
